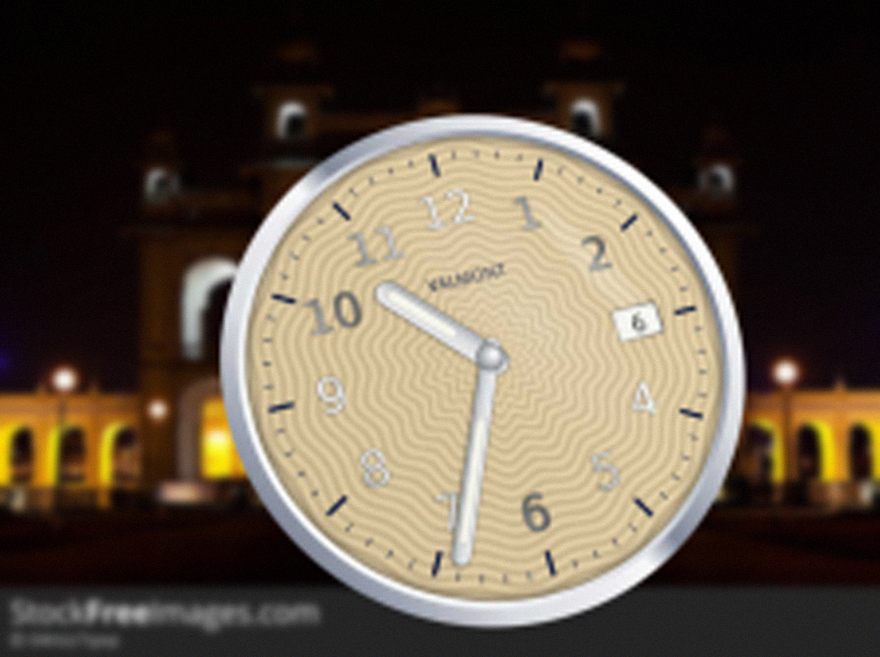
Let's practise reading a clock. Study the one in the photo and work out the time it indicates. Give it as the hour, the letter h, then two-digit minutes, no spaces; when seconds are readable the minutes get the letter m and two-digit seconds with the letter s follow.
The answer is 10h34
